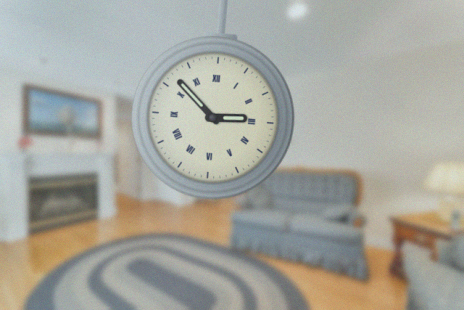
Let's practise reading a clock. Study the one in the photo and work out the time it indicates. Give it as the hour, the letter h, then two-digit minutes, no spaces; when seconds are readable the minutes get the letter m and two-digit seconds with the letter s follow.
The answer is 2h52
